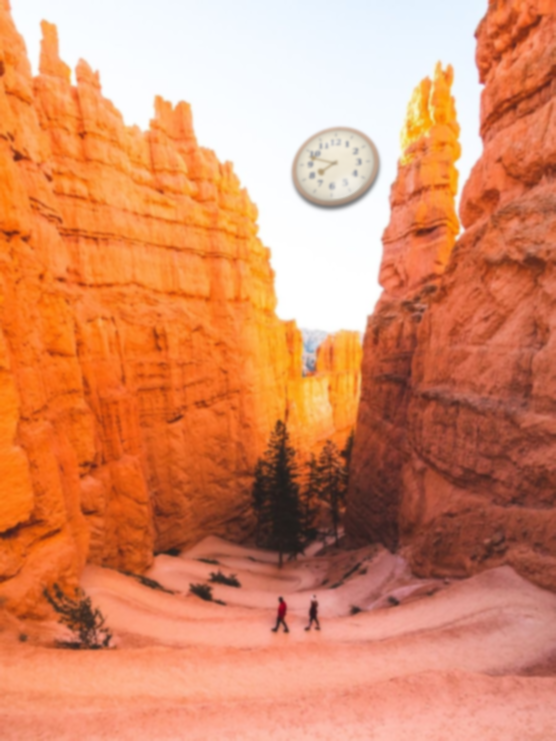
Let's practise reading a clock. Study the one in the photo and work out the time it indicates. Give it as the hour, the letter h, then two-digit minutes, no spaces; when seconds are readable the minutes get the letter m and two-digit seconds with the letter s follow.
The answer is 7h48
